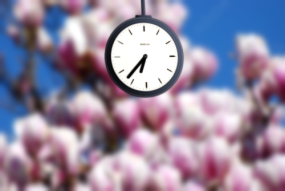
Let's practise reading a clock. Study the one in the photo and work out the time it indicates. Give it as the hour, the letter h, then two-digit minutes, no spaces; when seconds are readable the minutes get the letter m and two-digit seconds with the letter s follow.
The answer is 6h37
